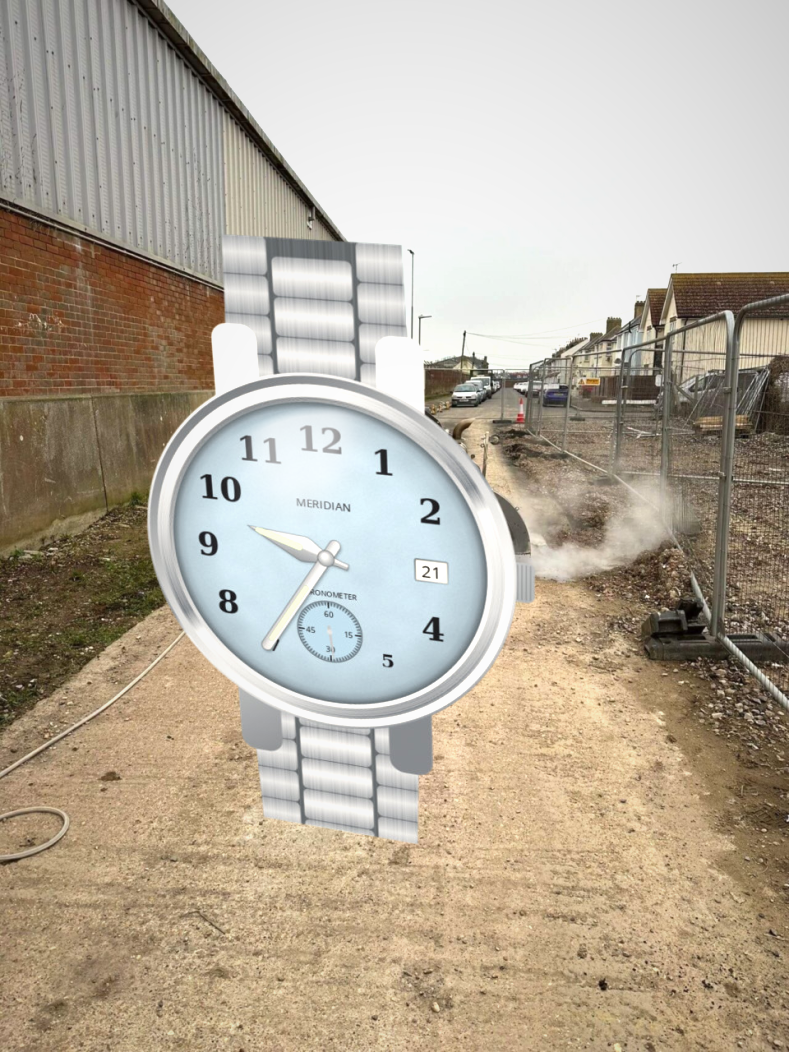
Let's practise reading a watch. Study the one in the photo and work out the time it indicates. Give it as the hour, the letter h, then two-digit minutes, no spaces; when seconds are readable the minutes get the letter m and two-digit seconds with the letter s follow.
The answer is 9h35m29s
